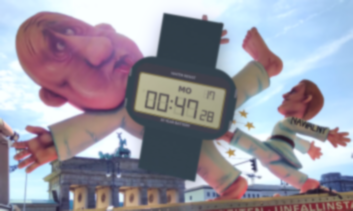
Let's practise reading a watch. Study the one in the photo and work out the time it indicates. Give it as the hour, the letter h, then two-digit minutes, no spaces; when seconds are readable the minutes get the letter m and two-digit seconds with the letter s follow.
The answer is 0h47
